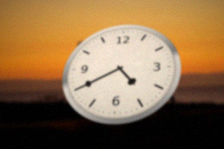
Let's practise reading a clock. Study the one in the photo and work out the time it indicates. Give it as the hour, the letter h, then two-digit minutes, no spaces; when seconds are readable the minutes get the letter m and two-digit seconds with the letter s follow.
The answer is 4h40
